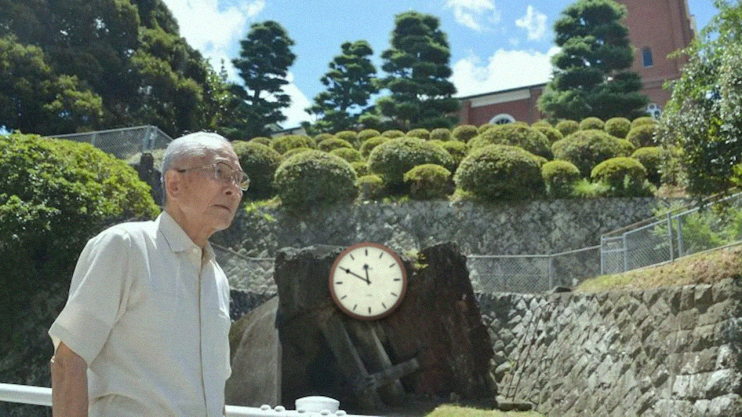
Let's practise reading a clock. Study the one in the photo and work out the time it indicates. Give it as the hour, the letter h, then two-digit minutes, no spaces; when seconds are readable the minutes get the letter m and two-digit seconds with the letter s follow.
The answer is 11h50
